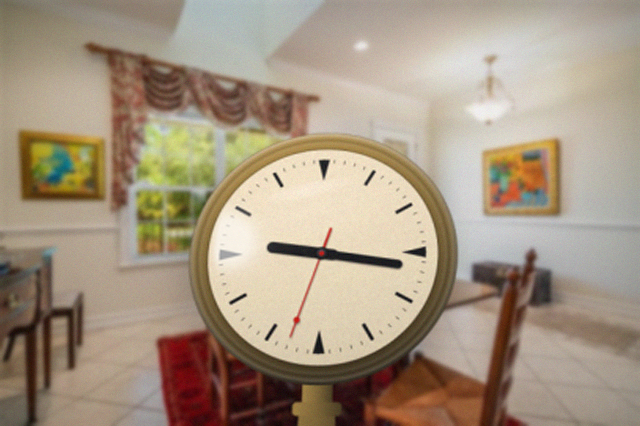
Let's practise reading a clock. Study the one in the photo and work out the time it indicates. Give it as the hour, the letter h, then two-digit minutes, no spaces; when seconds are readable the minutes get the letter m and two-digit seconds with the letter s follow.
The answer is 9h16m33s
